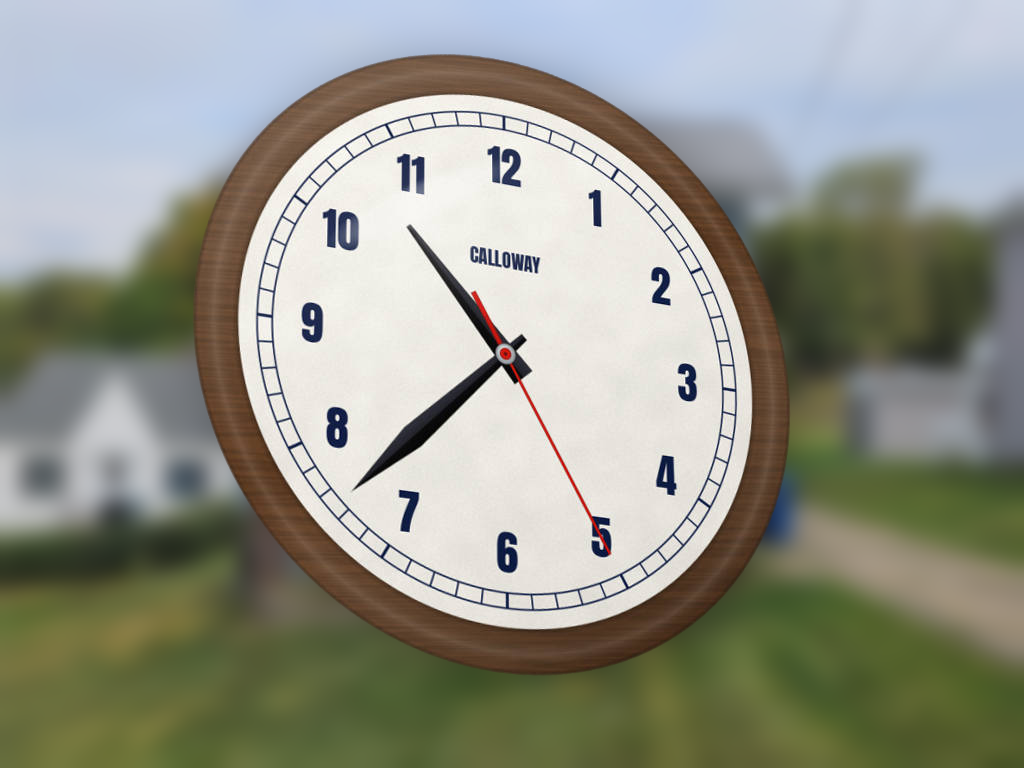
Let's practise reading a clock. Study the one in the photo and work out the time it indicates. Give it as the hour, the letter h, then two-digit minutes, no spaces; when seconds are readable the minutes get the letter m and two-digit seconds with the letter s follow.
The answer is 10h37m25s
